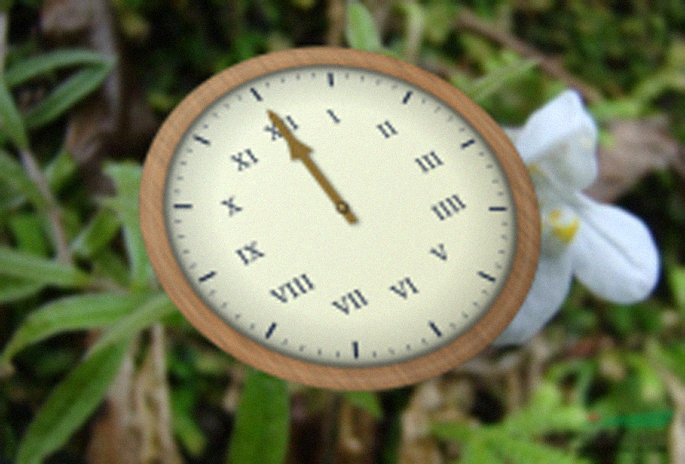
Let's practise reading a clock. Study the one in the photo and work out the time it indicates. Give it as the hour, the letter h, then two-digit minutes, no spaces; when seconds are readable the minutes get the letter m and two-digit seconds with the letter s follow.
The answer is 12h00
